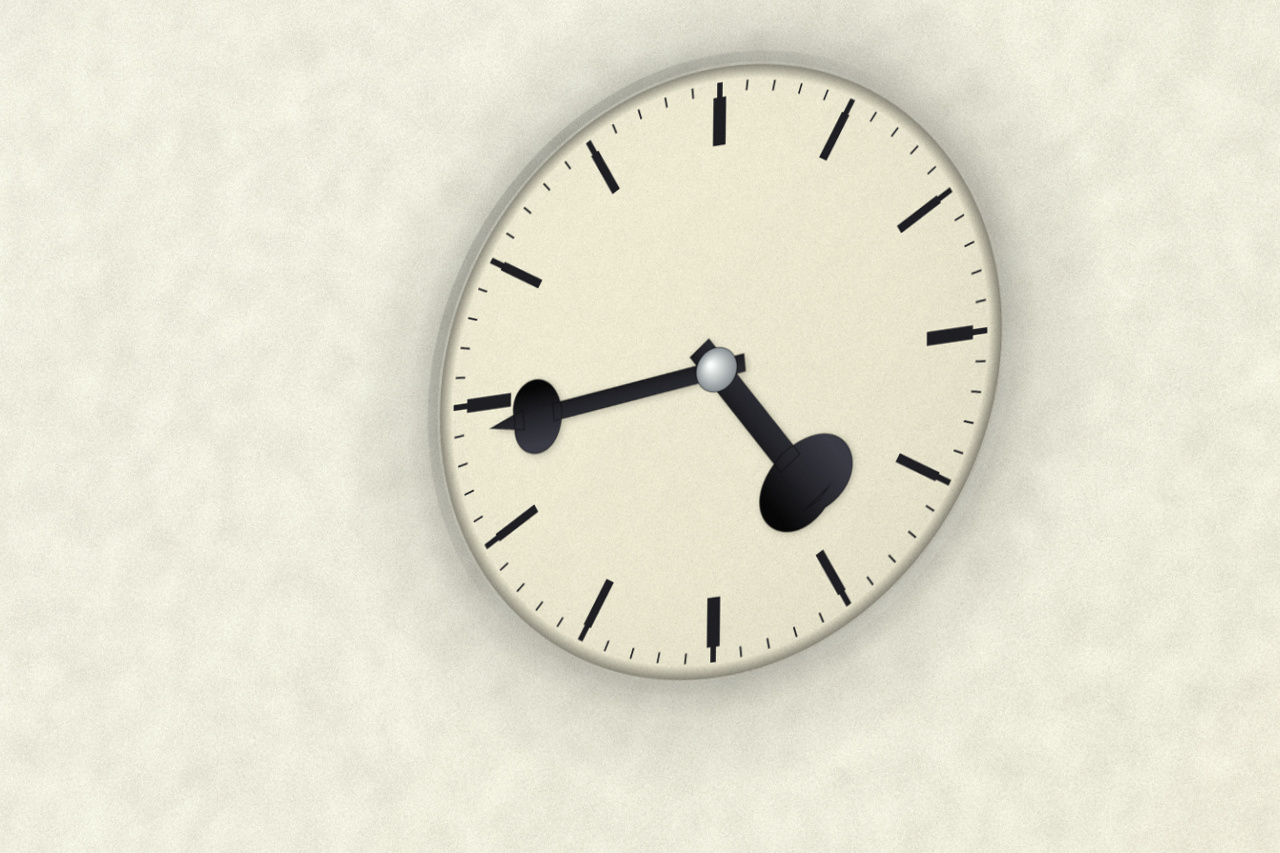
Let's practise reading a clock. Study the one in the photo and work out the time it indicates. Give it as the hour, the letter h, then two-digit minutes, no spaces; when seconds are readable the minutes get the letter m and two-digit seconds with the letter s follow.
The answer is 4h44
